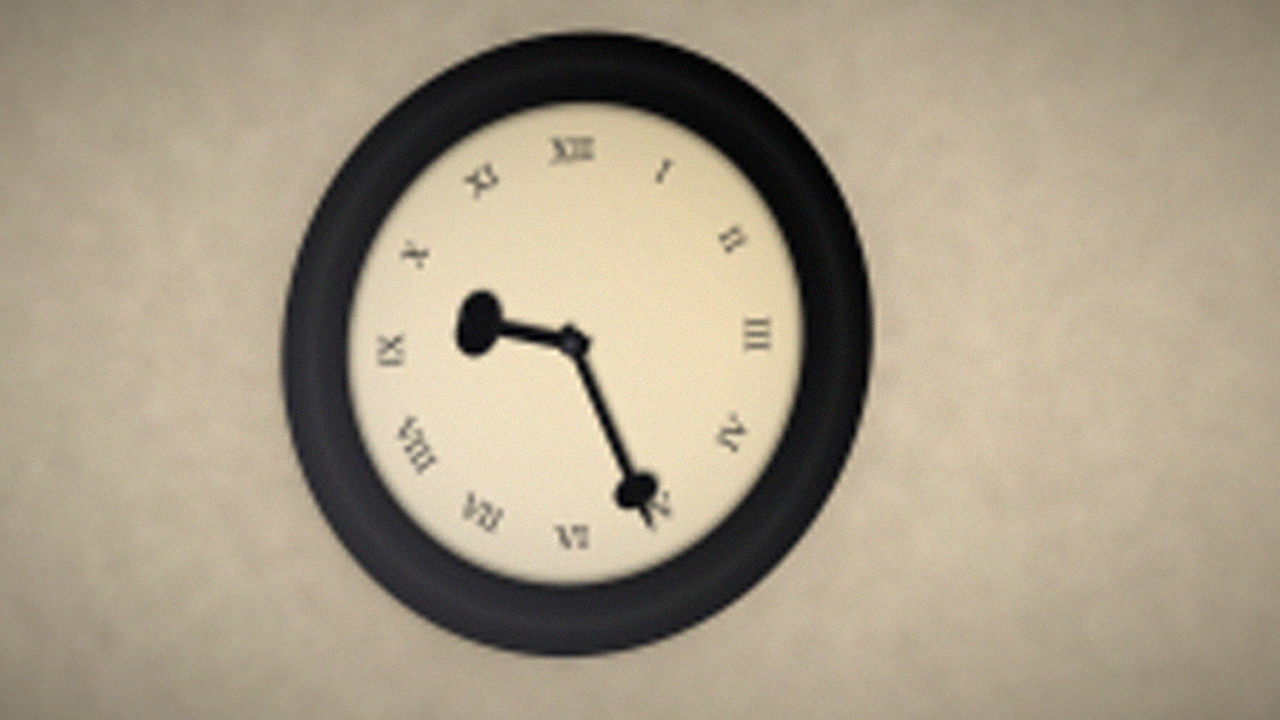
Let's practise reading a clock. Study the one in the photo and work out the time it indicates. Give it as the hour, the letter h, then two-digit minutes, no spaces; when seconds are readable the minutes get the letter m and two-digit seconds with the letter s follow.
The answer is 9h26
